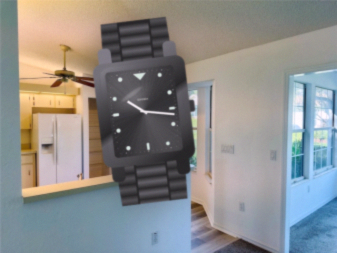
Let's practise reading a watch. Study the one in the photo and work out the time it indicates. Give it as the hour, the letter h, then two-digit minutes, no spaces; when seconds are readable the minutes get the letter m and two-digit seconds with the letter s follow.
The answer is 10h17
